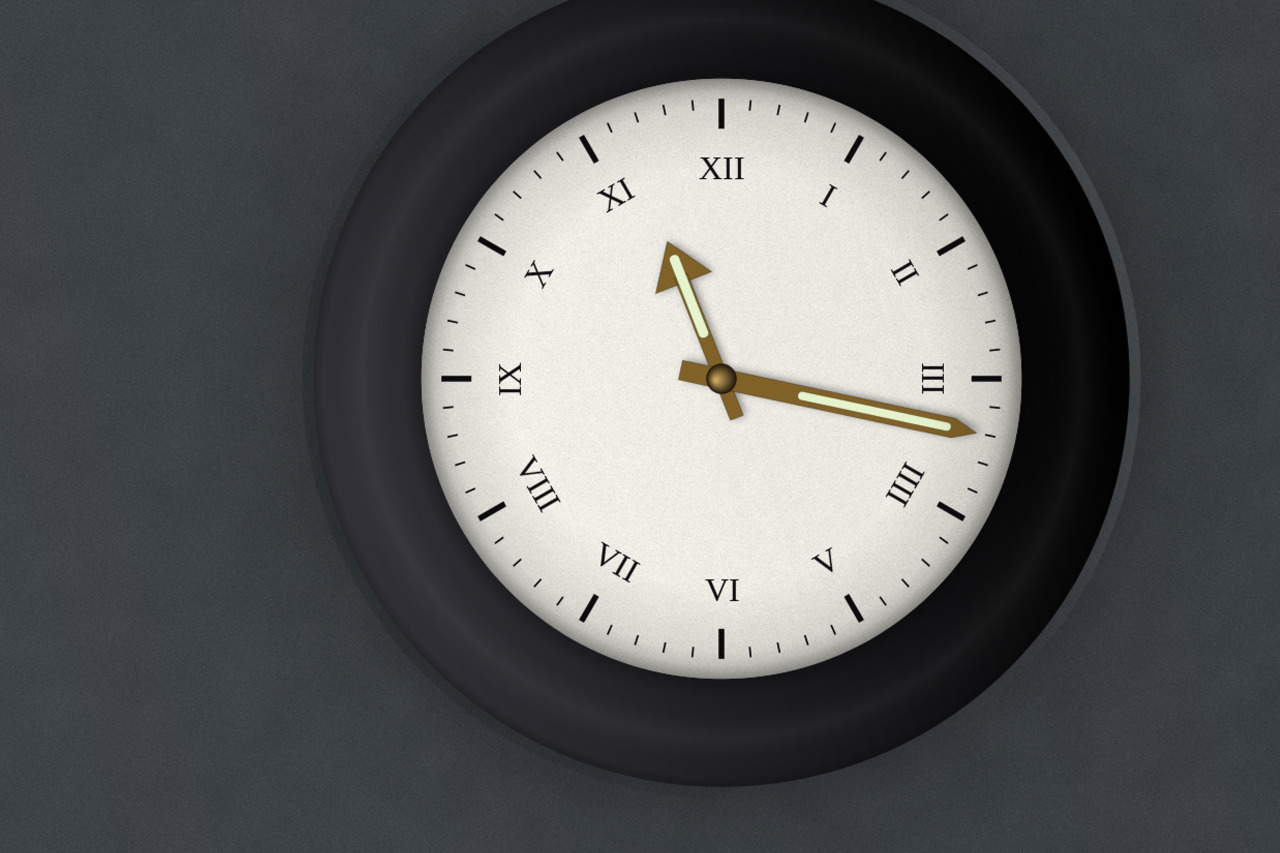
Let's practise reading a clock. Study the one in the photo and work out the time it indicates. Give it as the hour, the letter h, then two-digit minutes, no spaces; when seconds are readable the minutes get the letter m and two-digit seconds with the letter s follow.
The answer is 11h17
